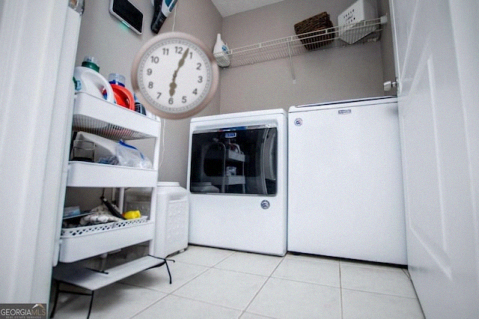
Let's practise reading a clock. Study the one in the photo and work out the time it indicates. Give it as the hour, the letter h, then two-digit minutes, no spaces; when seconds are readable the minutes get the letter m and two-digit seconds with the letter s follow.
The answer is 6h03
